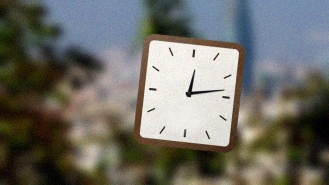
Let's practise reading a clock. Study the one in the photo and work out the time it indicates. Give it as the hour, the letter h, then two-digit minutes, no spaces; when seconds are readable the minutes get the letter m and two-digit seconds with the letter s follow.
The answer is 12h13
